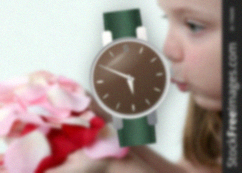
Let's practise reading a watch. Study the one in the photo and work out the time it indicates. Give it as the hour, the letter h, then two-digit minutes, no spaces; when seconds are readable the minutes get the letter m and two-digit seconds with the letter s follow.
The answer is 5h50
